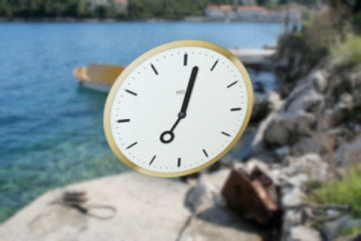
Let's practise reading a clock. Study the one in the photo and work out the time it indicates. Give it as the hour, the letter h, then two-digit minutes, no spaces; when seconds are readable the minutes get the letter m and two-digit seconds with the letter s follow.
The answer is 7h02
